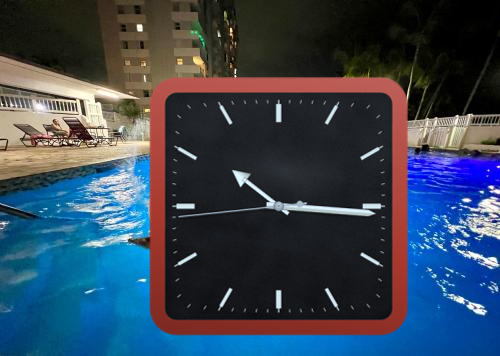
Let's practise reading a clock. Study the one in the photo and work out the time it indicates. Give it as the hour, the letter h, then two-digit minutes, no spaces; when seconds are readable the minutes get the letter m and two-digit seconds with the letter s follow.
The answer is 10h15m44s
